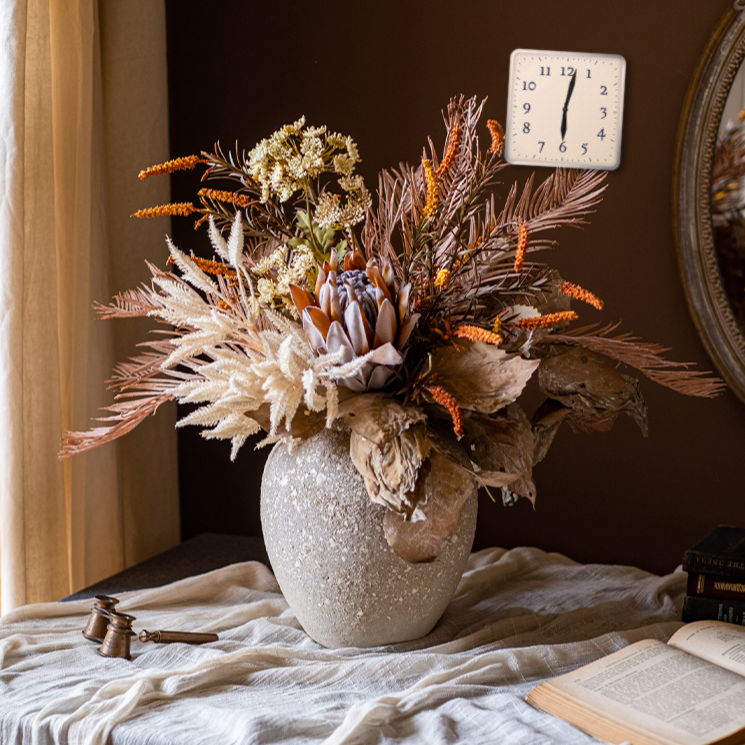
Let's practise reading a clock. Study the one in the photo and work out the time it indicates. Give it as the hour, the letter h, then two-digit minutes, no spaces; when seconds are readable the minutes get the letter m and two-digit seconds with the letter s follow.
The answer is 6h02
